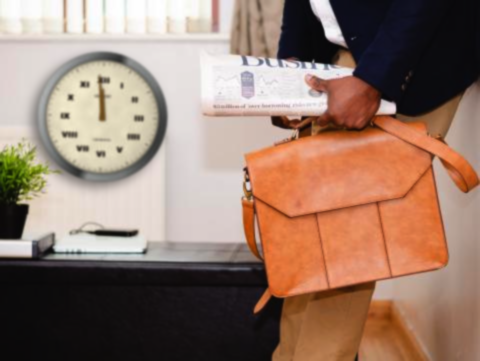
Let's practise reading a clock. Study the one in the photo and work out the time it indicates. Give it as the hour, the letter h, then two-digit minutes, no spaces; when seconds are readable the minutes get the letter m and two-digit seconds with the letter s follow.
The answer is 11h59
